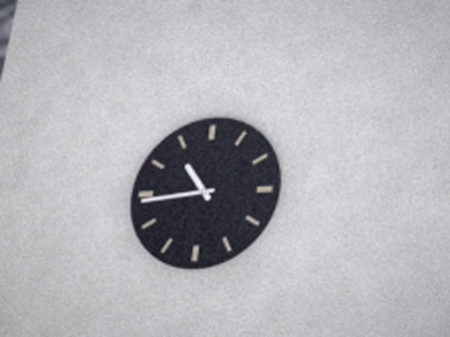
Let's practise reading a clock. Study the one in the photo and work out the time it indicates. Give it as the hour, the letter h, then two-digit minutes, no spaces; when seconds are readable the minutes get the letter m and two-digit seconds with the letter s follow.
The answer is 10h44
